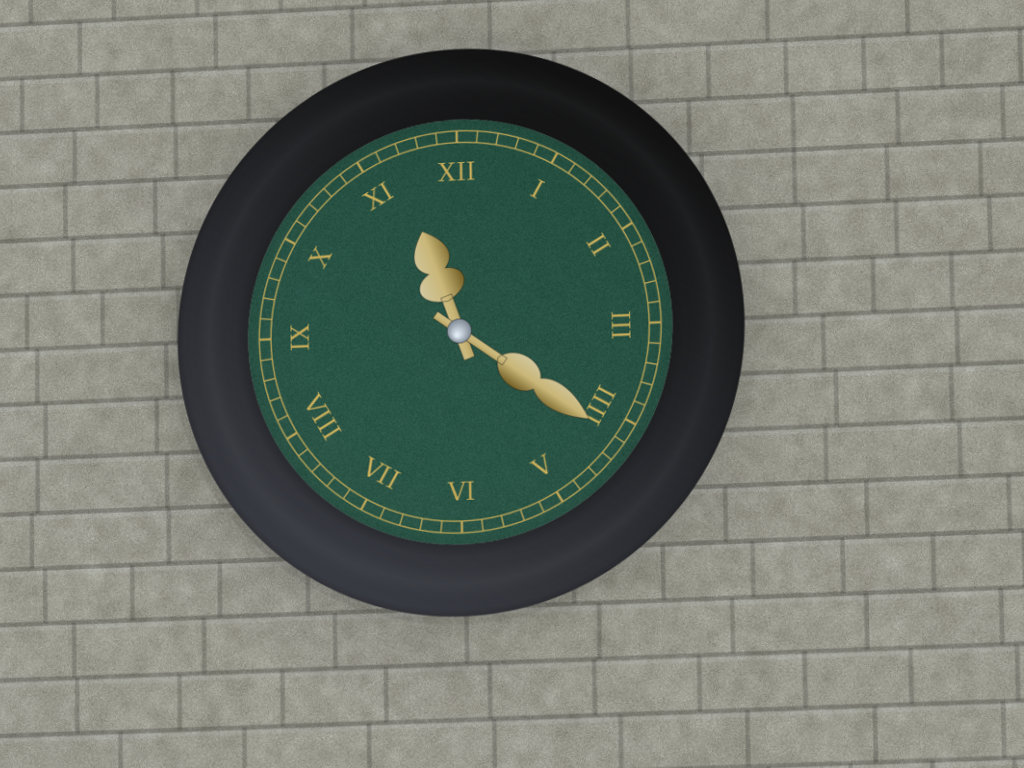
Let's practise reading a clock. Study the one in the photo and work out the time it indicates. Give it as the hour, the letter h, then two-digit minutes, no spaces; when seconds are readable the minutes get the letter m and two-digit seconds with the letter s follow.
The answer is 11h21
